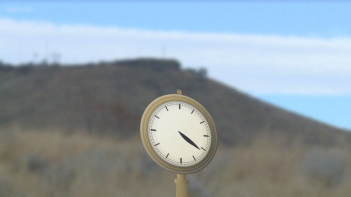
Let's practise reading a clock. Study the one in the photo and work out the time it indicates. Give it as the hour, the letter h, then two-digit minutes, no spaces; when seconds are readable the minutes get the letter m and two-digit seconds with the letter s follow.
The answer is 4h21
